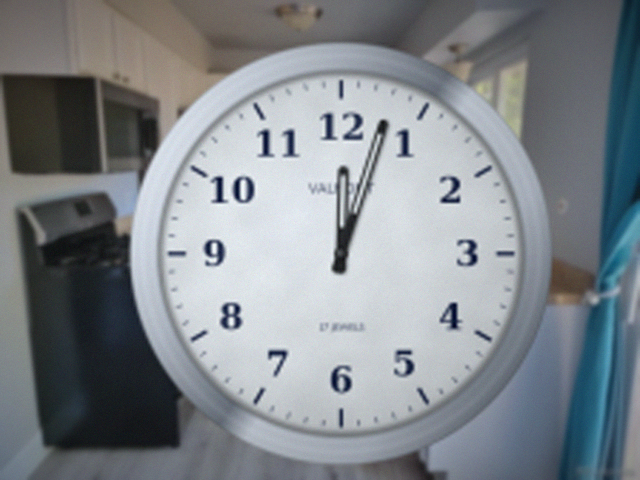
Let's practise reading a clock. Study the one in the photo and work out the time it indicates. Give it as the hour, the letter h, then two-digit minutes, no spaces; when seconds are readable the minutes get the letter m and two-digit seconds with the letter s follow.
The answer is 12h03
